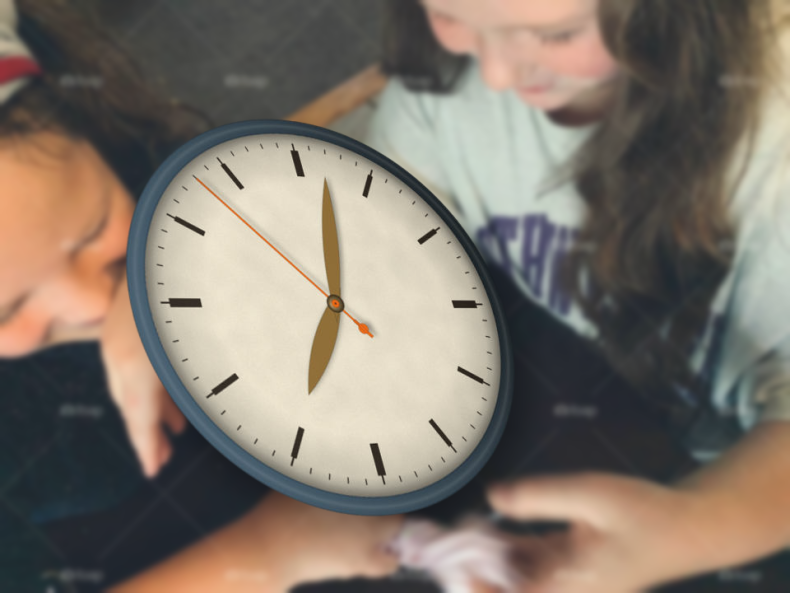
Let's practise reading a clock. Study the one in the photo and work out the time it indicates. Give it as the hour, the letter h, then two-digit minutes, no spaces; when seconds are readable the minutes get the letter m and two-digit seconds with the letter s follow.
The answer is 7h01m53s
